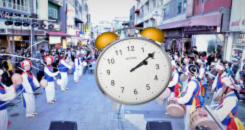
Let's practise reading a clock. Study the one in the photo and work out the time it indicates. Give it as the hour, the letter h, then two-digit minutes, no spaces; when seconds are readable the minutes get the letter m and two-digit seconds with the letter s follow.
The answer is 2h09
